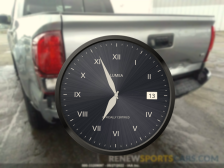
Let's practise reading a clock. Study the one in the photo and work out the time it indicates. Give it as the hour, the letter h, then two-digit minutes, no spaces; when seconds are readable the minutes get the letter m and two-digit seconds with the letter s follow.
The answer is 6h56
